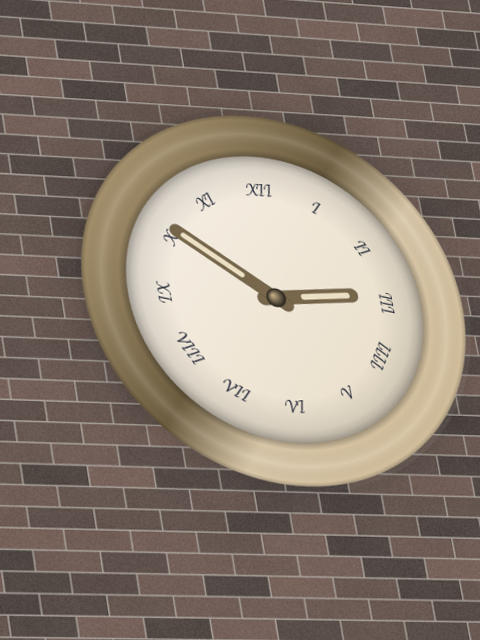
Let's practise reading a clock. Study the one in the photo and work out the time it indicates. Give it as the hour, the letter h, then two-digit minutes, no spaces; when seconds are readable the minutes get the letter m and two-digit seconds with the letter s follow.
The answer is 2h51
